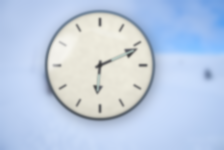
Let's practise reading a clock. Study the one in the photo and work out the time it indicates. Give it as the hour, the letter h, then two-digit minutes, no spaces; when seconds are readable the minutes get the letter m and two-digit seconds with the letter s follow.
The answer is 6h11
